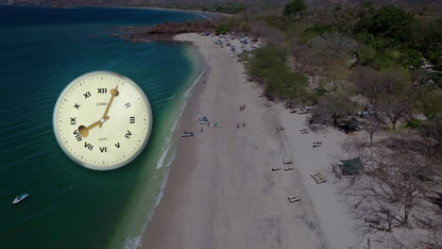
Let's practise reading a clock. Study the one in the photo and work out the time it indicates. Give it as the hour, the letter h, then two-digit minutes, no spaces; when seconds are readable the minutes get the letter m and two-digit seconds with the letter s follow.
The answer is 8h04
